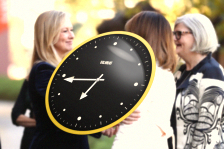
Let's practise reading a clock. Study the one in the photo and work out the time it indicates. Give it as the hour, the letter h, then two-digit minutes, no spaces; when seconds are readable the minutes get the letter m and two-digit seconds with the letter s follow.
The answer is 6h44
